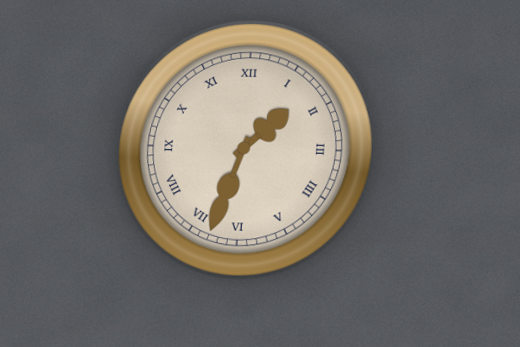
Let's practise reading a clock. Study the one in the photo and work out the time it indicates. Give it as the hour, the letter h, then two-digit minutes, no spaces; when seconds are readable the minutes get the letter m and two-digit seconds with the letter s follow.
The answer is 1h33
